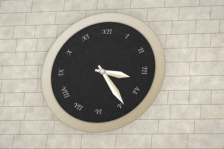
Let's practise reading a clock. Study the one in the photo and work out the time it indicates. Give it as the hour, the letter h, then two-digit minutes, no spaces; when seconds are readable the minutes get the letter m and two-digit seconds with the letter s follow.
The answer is 3h24
